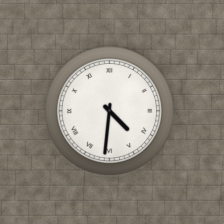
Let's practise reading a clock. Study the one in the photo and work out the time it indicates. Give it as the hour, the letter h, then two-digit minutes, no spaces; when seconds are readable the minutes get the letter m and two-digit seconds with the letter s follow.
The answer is 4h31
